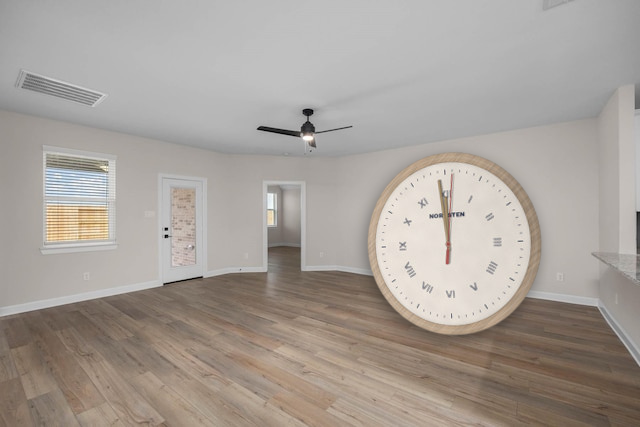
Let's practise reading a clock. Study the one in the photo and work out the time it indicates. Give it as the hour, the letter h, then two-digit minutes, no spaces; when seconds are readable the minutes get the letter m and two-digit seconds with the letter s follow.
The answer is 11h59m01s
